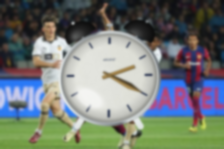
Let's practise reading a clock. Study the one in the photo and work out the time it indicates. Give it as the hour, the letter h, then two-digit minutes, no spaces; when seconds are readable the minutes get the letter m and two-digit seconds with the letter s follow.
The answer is 2h20
